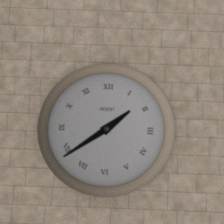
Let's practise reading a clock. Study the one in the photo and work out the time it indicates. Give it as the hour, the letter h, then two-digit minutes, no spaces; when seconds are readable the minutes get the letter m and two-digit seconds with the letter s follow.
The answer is 1h39
